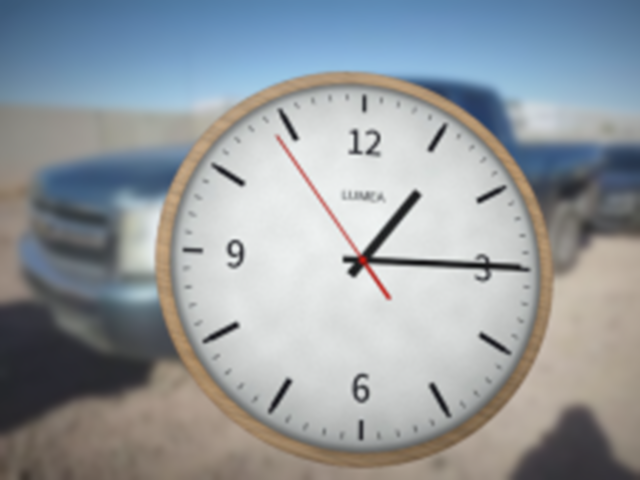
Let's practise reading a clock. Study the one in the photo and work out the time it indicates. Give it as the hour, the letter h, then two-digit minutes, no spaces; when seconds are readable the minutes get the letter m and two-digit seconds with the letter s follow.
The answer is 1h14m54s
